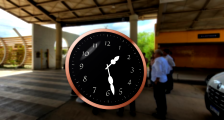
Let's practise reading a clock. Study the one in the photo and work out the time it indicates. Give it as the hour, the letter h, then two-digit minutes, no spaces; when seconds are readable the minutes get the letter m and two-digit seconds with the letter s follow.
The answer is 1h28
